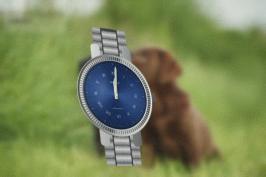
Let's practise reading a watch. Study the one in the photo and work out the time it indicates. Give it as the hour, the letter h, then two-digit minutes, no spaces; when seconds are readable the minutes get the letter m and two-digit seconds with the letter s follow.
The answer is 12h01
